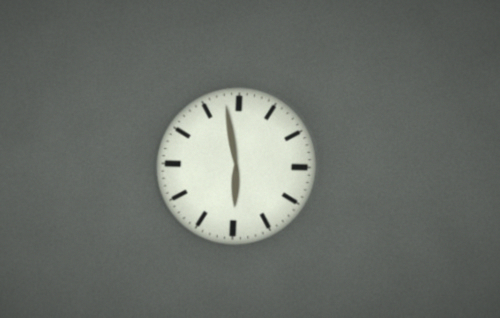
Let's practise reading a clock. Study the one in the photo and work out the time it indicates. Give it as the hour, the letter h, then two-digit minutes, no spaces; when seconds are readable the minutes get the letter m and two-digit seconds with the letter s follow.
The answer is 5h58
